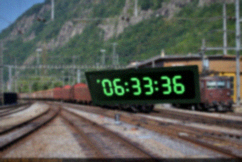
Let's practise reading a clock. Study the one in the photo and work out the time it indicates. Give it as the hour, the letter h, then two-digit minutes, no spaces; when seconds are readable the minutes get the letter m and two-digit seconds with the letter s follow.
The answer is 6h33m36s
